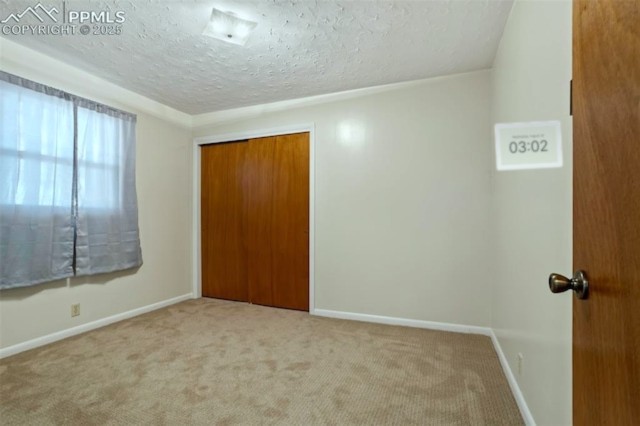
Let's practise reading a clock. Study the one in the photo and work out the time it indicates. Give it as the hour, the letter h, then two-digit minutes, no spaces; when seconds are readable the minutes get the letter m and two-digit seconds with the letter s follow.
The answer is 3h02
